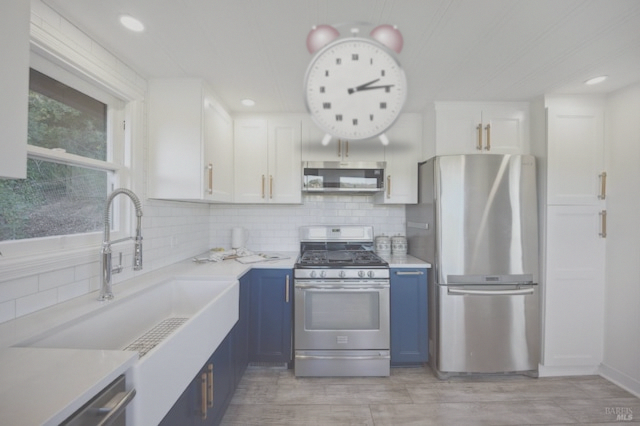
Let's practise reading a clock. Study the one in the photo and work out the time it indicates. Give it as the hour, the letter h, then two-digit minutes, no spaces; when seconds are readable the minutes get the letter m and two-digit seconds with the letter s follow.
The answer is 2h14
